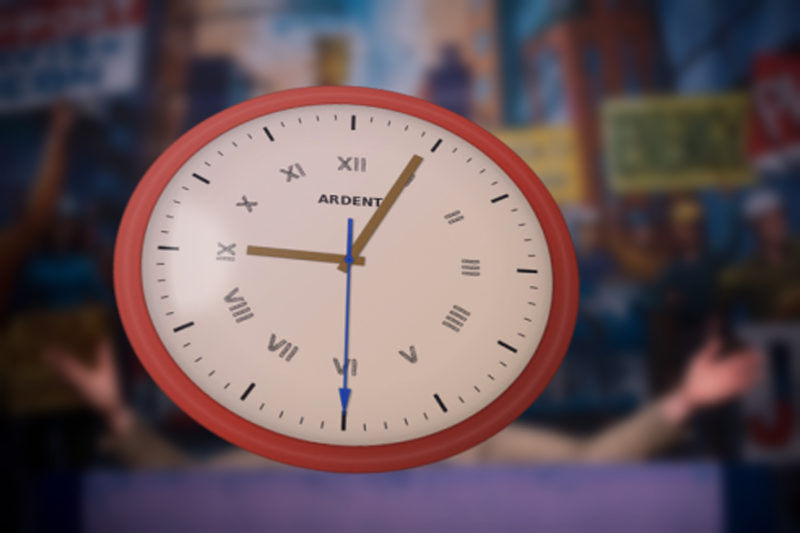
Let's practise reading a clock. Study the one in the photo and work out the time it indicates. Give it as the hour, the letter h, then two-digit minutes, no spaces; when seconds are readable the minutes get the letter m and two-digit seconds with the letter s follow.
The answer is 9h04m30s
